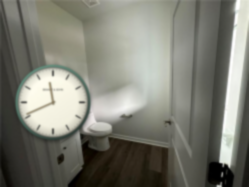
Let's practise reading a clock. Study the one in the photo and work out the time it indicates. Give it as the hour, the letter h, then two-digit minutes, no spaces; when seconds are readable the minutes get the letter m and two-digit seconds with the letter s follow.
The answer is 11h41
